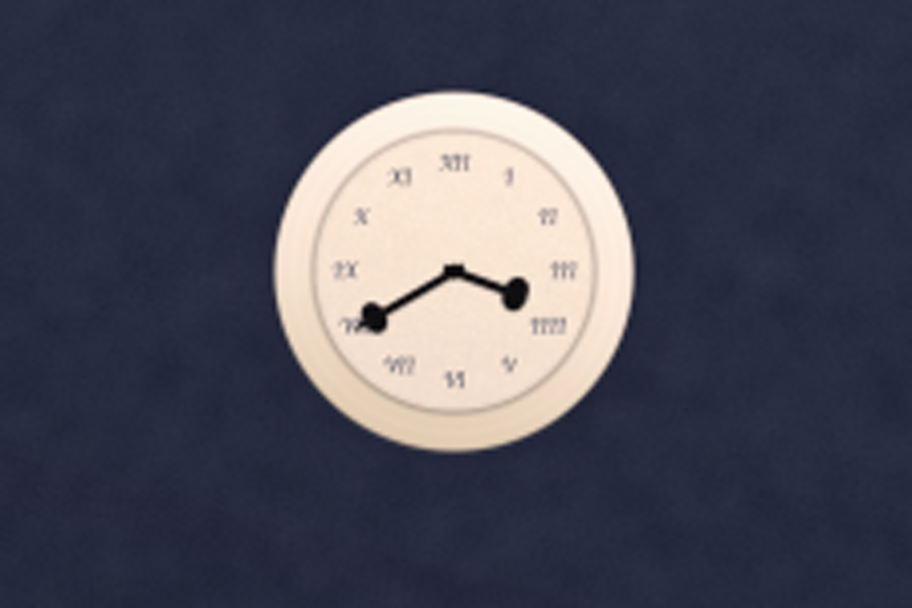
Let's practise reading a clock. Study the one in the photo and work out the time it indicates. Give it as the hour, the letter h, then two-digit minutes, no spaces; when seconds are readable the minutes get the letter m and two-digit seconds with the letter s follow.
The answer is 3h40
